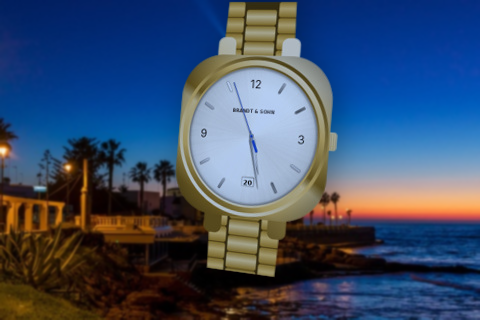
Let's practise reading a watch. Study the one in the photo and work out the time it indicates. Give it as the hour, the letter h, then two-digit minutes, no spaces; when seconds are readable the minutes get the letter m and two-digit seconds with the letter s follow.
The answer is 5h27m56s
